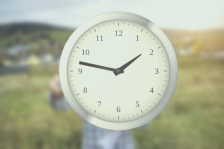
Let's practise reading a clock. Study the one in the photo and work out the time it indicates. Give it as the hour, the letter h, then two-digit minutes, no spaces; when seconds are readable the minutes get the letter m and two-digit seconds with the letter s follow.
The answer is 1h47
